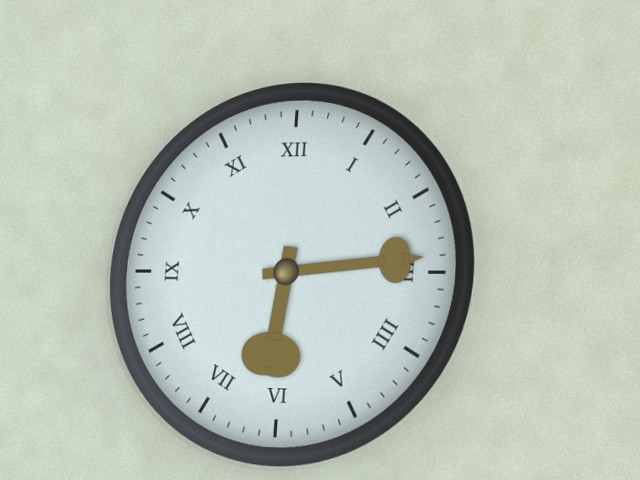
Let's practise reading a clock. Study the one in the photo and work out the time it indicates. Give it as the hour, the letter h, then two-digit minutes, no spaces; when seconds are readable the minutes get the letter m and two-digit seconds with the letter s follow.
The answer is 6h14
